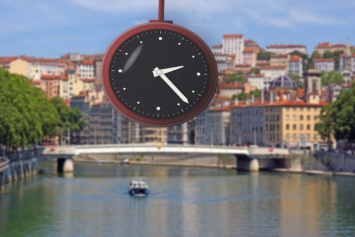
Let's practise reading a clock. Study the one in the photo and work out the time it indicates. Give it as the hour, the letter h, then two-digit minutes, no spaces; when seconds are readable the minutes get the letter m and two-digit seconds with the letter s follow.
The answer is 2h23
